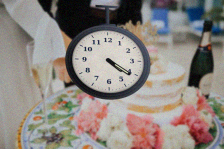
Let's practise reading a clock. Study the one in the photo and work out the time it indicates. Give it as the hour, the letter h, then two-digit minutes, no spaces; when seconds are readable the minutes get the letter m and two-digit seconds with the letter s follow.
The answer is 4h21
